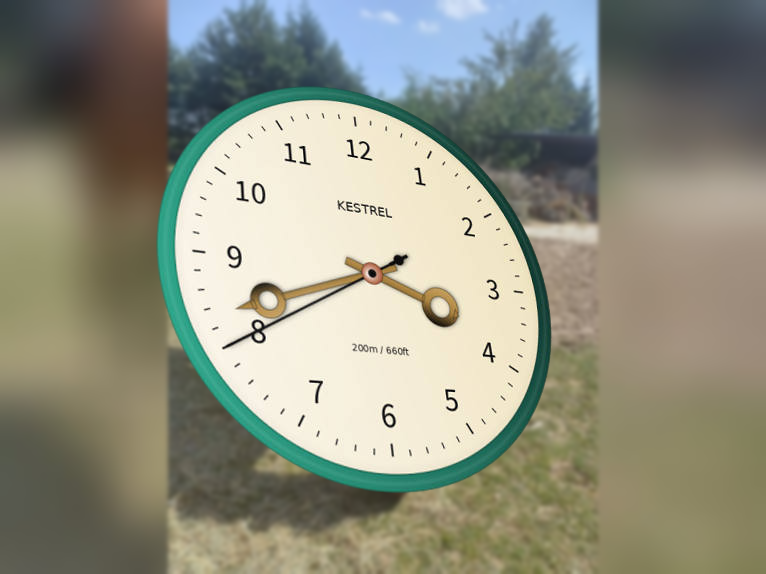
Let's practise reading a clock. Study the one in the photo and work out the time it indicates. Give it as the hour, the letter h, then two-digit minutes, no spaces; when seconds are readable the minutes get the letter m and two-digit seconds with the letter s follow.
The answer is 3h41m40s
